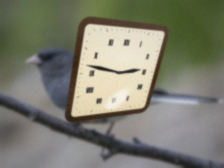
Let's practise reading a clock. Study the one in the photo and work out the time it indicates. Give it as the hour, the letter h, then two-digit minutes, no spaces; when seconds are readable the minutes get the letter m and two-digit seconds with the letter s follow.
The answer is 2h47
